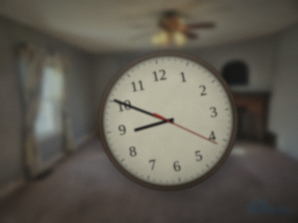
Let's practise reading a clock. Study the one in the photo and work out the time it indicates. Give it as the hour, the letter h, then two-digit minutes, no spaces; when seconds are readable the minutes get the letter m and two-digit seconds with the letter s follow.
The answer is 8h50m21s
